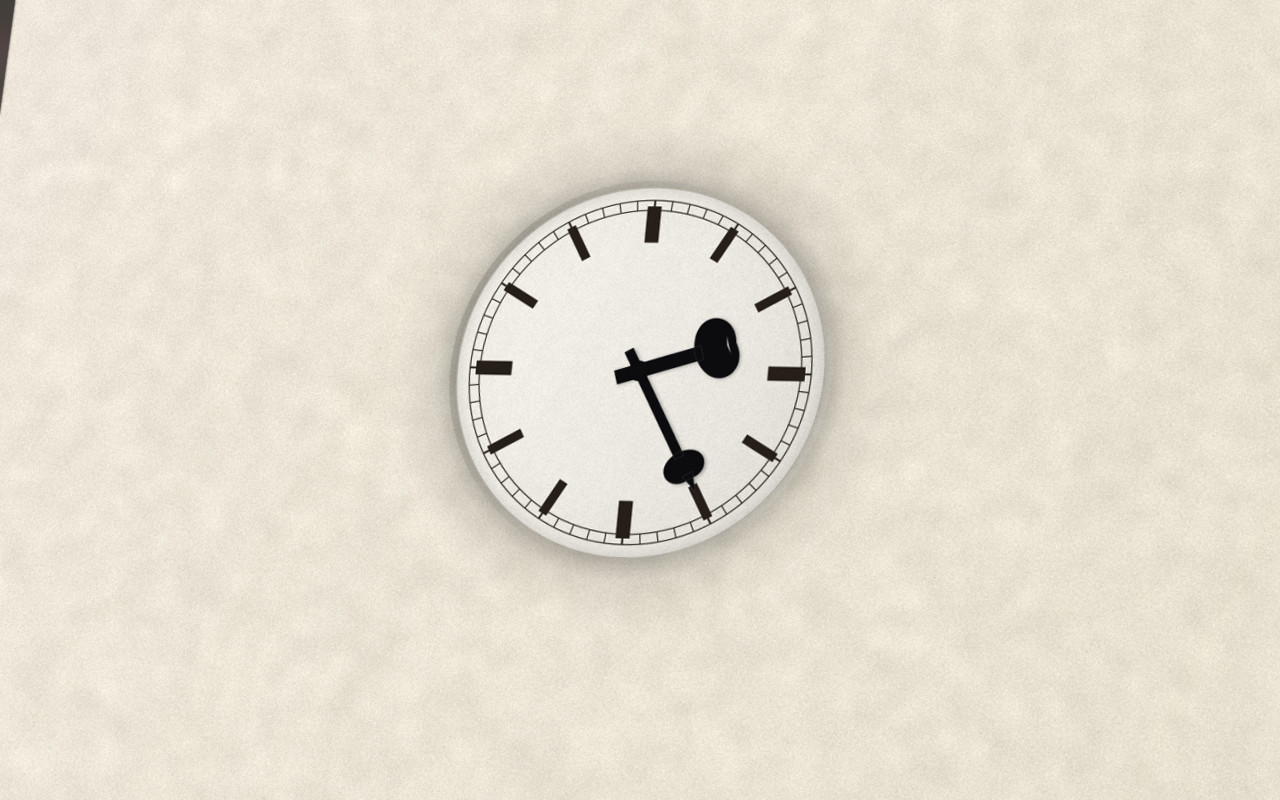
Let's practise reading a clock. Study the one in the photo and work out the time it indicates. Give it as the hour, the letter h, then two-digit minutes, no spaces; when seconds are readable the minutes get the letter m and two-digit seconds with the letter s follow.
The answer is 2h25
